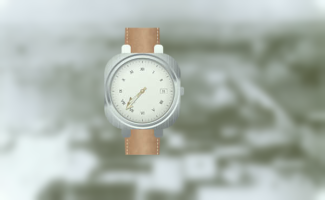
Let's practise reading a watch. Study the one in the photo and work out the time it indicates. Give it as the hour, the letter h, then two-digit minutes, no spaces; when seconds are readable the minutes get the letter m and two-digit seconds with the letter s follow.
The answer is 7h37
